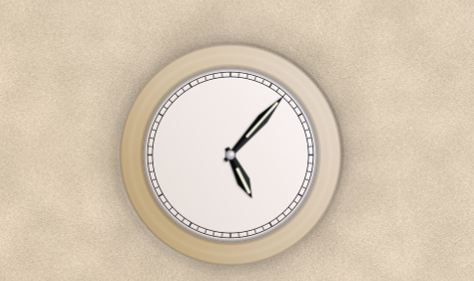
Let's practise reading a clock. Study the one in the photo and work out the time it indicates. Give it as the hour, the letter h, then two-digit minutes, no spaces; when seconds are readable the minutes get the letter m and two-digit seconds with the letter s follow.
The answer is 5h07
